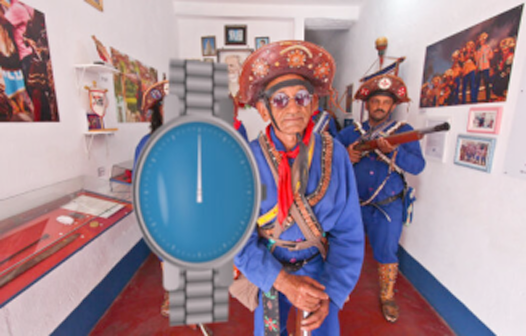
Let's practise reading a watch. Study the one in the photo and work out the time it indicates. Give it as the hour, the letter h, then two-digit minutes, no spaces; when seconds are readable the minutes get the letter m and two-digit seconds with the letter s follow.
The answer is 12h00
